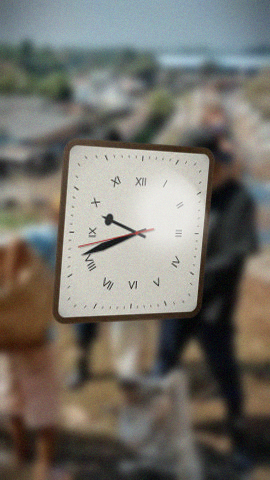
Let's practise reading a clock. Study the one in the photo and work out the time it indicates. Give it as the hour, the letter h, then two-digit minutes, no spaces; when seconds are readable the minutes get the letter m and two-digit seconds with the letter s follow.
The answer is 9h41m43s
